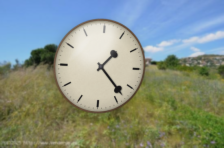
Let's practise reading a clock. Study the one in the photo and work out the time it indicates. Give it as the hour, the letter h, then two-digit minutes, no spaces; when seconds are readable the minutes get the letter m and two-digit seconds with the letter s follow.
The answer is 1h23
